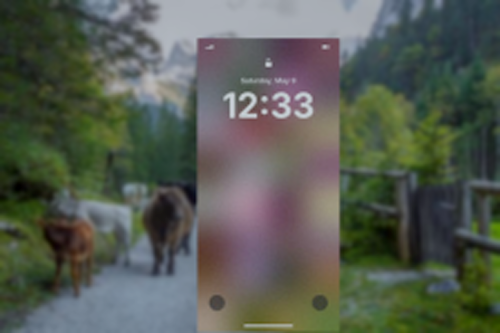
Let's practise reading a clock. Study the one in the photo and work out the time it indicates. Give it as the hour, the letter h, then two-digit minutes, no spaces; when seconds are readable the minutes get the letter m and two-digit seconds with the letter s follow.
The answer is 12h33
